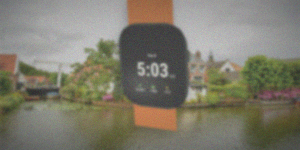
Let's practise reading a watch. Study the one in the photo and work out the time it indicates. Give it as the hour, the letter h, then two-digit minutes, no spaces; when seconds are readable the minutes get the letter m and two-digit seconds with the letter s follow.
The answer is 5h03
